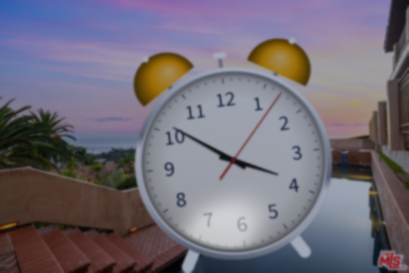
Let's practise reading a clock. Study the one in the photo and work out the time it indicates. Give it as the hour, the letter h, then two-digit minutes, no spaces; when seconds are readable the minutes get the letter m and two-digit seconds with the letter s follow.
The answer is 3h51m07s
